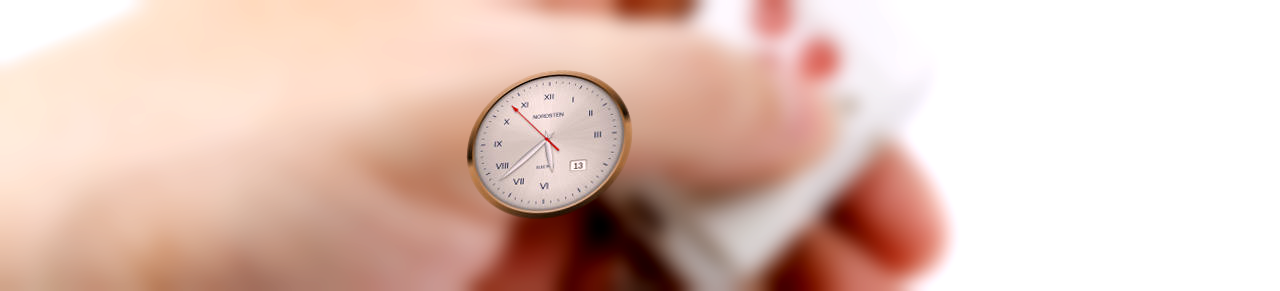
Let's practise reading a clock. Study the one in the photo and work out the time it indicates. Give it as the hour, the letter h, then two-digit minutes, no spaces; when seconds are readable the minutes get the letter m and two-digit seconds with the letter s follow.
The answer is 5h37m53s
